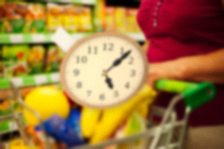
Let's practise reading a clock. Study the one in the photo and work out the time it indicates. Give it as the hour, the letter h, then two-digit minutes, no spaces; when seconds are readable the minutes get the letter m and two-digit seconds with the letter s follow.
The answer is 5h07
